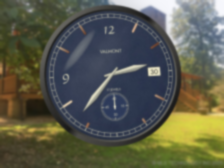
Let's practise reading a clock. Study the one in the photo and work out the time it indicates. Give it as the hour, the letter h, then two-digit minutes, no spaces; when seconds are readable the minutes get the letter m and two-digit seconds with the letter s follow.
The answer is 2h37
